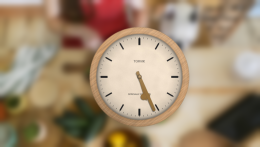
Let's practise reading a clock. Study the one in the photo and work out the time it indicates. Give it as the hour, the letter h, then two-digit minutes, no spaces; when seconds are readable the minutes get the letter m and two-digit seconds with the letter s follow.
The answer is 5h26
